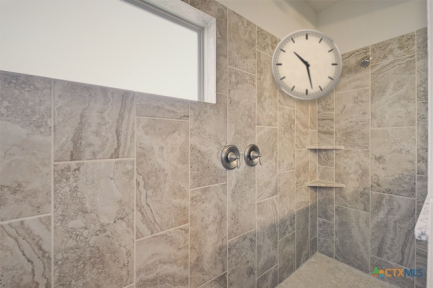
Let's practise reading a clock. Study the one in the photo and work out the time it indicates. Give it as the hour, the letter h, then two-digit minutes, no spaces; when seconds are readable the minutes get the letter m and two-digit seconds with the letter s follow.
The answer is 10h28
